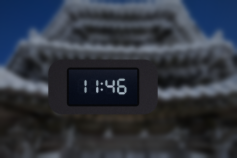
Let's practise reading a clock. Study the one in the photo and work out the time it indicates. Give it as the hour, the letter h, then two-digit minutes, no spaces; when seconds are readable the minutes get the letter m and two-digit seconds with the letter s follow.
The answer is 11h46
